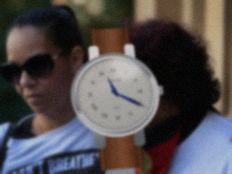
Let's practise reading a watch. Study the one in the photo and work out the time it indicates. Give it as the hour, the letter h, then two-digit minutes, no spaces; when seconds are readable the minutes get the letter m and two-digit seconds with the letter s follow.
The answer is 11h20
